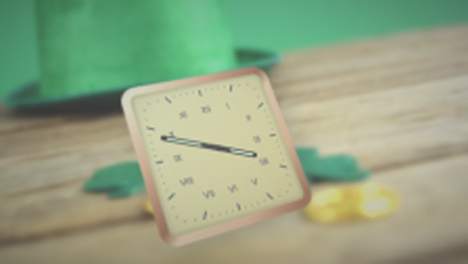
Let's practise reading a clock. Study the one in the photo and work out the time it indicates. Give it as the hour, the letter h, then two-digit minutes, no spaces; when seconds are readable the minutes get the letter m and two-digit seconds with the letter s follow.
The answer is 3h49
